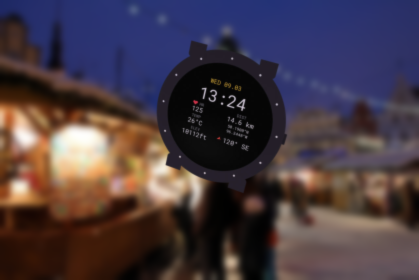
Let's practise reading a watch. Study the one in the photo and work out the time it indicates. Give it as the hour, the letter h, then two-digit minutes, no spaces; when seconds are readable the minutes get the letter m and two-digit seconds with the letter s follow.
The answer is 13h24
